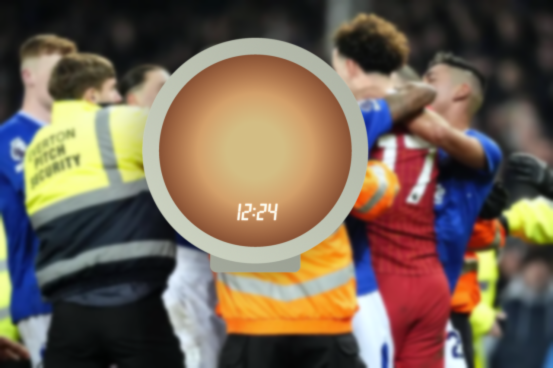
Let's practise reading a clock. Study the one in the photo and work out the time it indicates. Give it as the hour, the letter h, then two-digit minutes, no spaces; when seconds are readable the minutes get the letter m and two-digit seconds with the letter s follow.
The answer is 12h24
